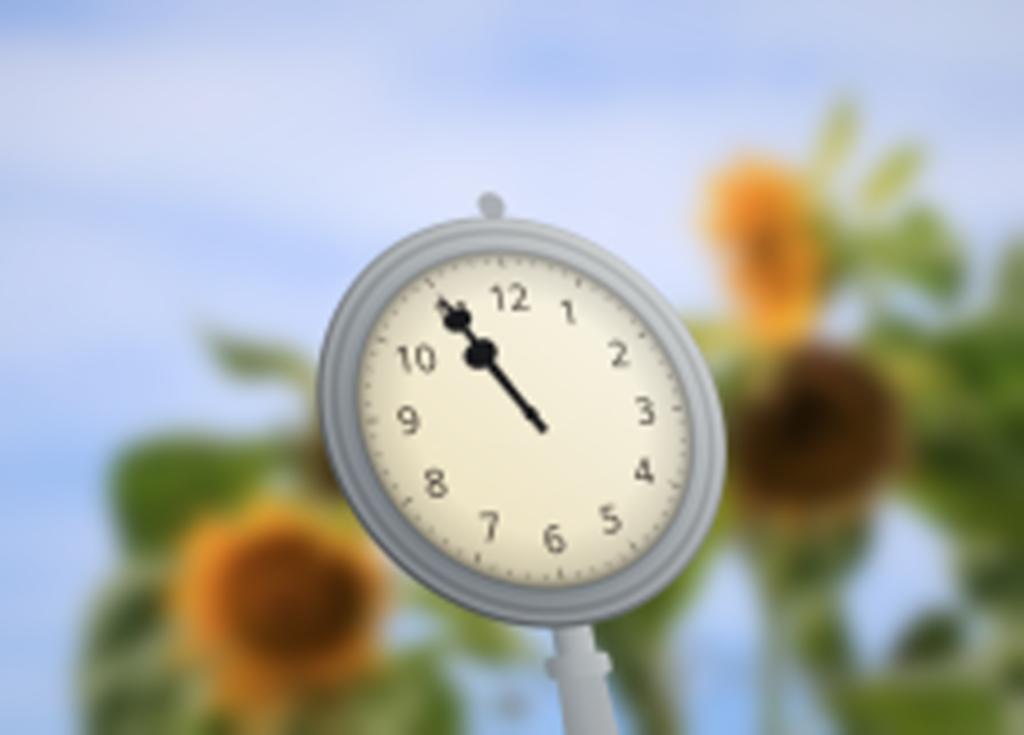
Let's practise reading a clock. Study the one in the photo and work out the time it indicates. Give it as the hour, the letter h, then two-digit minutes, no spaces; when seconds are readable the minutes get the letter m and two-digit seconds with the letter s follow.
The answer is 10h55
